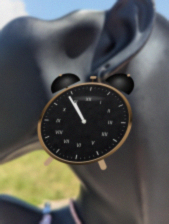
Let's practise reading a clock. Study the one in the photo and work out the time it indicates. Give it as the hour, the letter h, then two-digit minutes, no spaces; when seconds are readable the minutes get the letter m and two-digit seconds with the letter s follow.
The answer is 10h54
